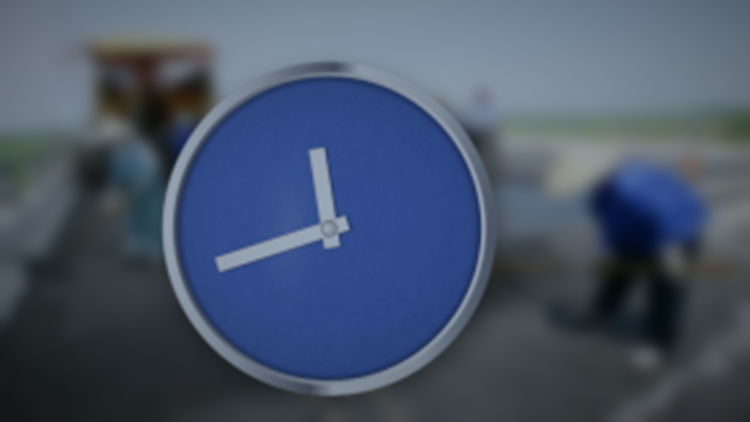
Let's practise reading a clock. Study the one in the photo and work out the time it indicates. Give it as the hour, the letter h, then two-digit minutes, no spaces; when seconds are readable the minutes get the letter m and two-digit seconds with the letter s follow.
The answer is 11h42
